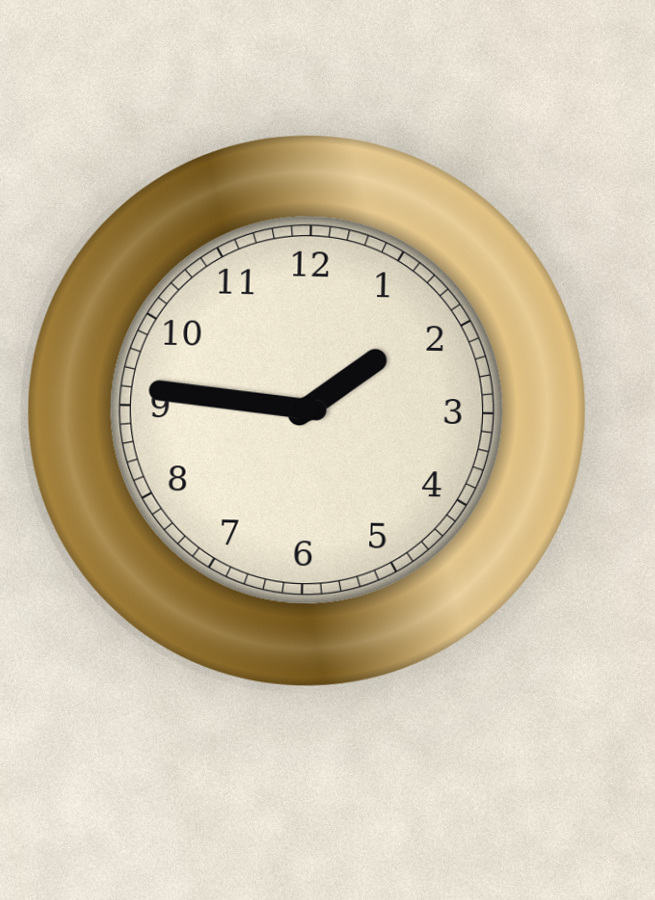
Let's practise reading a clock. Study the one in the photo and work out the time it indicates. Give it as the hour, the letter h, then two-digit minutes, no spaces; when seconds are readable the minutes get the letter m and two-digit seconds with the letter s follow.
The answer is 1h46
